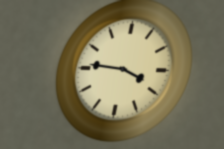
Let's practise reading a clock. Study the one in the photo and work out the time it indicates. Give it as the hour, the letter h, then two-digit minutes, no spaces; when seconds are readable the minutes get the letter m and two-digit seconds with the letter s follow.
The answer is 3h46
